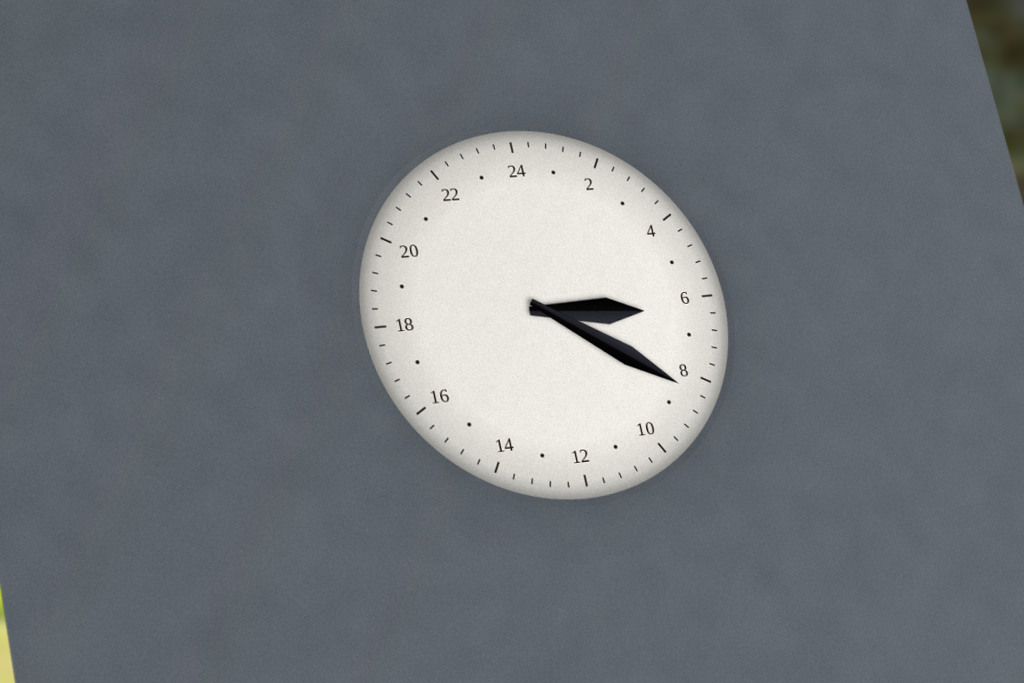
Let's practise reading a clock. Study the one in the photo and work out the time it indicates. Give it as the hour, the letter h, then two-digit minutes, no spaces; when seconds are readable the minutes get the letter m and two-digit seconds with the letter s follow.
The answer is 6h21
